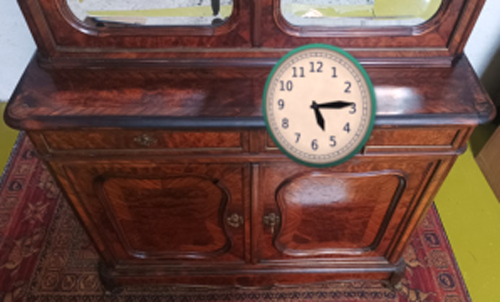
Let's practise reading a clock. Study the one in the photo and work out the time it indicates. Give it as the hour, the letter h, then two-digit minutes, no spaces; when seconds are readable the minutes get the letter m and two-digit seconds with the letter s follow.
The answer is 5h14
